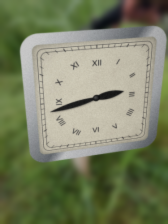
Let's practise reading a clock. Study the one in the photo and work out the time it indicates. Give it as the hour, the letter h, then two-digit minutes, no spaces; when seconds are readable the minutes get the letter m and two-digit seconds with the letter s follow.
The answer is 2h43
